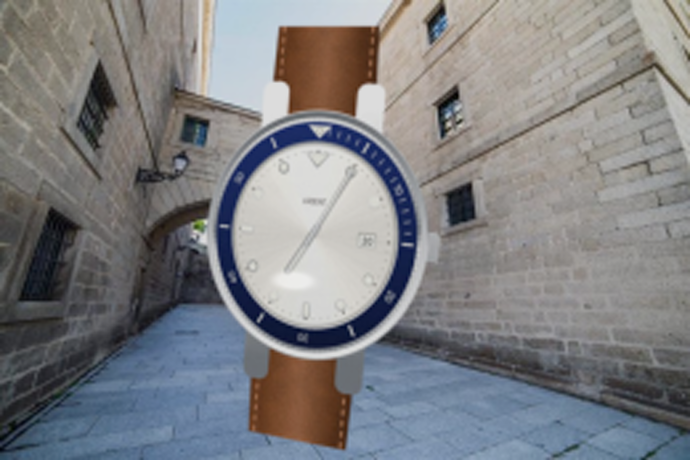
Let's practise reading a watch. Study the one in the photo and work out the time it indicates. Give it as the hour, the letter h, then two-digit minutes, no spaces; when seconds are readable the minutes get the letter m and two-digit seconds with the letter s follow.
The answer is 7h05
